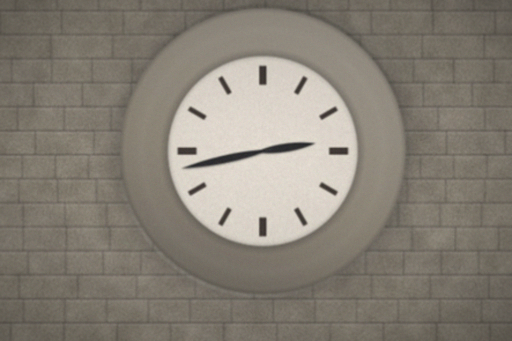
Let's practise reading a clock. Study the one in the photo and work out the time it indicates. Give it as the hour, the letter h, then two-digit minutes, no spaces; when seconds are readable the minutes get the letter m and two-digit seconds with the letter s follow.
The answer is 2h43
